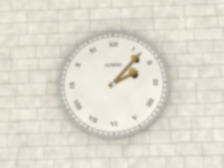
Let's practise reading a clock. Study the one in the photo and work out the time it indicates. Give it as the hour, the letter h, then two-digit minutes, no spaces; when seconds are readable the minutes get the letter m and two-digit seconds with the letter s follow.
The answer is 2h07
